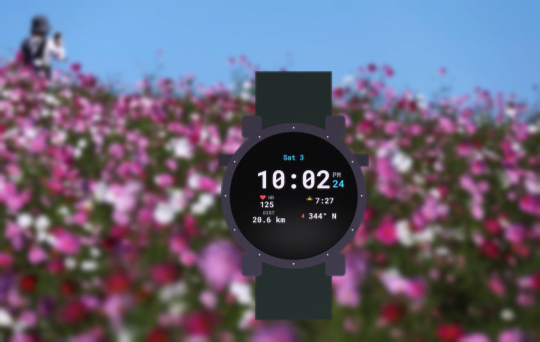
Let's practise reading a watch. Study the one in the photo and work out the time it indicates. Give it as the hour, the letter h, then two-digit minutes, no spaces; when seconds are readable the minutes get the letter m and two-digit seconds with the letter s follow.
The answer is 10h02m24s
